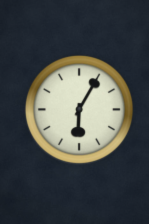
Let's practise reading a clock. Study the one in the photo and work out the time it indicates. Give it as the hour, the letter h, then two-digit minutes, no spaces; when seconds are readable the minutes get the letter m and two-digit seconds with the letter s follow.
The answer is 6h05
